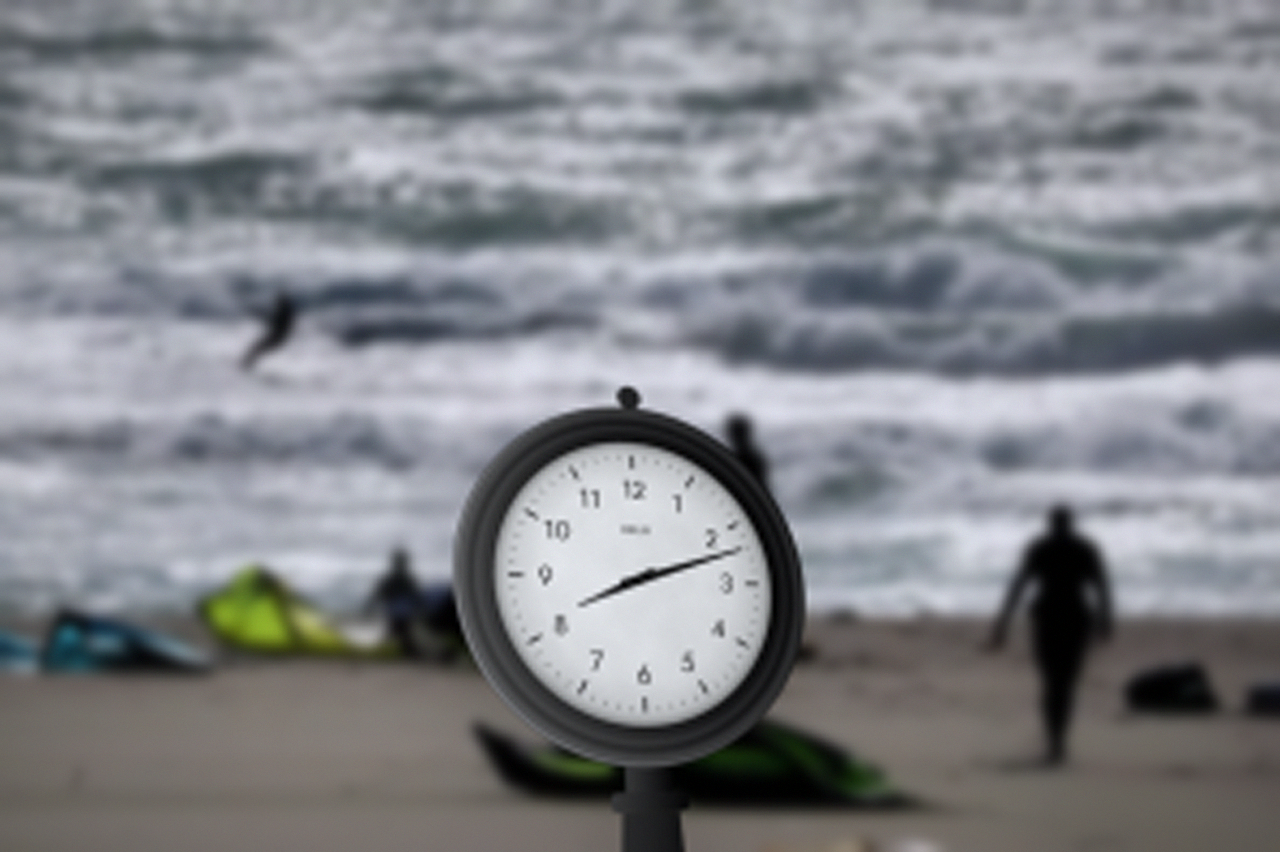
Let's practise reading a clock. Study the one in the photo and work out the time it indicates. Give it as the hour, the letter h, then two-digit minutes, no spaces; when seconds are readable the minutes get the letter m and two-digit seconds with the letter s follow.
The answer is 8h12
